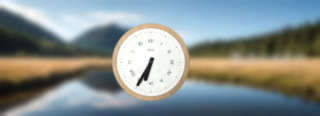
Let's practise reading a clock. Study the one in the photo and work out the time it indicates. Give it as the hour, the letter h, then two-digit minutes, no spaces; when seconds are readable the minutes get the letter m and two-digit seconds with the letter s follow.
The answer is 6h35
